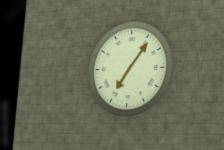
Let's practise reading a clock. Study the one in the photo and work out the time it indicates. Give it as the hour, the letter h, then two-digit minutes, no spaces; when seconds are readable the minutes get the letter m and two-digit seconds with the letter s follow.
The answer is 7h06
